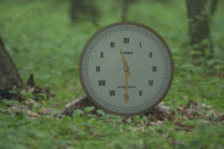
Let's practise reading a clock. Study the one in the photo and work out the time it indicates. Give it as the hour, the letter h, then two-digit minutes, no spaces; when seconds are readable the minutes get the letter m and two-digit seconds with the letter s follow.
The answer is 11h30
